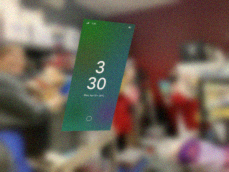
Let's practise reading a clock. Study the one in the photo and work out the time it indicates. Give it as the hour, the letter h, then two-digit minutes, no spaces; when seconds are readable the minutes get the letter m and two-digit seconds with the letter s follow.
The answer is 3h30
